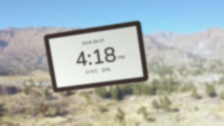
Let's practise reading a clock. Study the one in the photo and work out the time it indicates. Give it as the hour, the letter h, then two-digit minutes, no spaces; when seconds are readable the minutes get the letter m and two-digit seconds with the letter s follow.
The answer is 4h18
